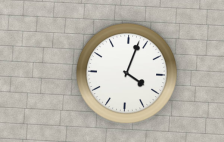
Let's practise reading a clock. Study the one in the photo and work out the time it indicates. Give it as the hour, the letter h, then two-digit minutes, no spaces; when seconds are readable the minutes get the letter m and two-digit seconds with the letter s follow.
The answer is 4h03
